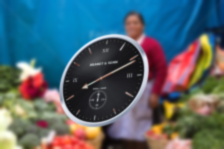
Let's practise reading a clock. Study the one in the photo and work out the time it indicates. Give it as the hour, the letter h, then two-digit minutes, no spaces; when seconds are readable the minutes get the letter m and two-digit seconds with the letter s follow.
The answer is 8h11
